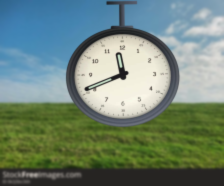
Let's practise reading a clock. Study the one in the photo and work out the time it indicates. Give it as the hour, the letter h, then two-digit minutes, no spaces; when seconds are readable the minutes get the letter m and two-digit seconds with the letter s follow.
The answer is 11h41
